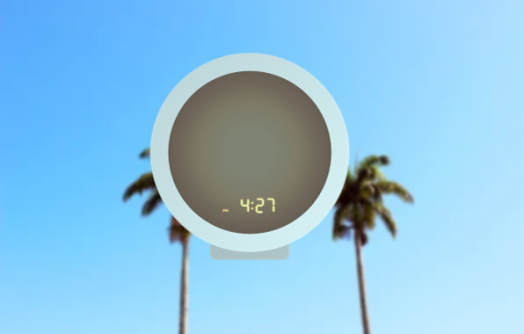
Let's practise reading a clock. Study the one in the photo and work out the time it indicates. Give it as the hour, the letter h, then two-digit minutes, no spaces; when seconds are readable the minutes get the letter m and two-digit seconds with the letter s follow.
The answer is 4h27
